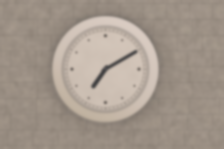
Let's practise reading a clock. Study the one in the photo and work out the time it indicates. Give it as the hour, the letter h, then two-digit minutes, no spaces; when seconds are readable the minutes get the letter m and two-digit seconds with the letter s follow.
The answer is 7h10
